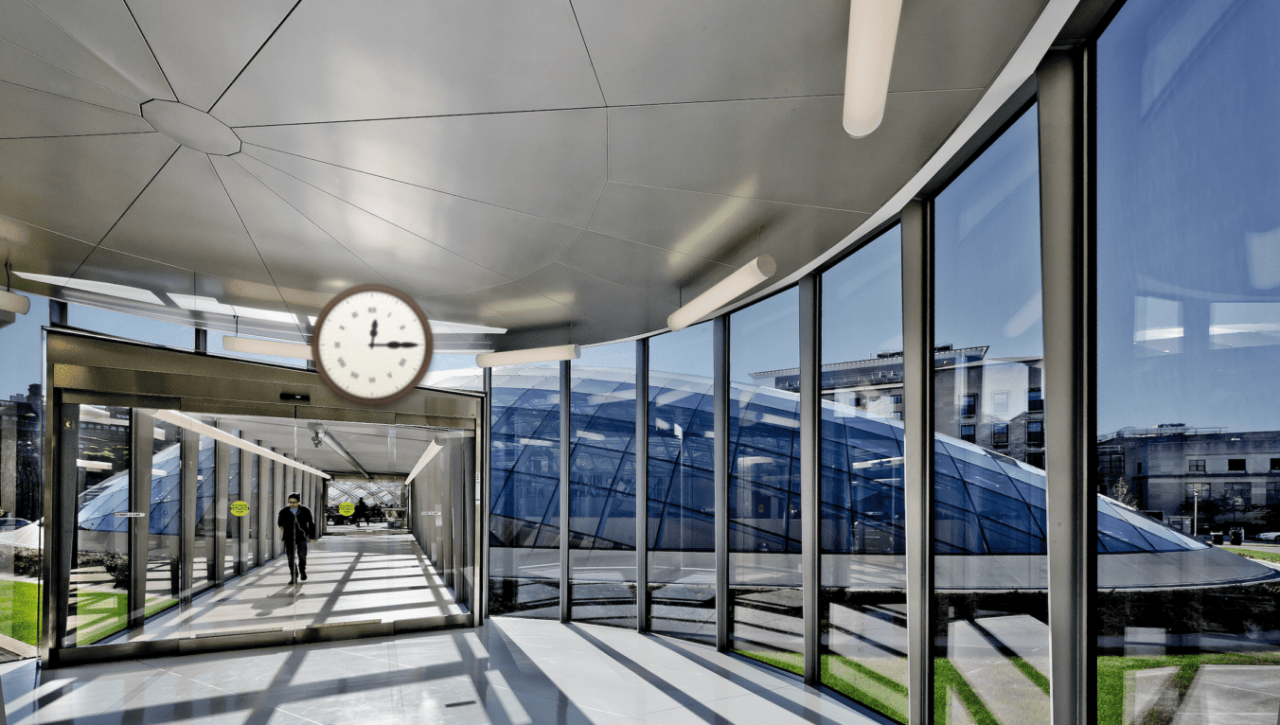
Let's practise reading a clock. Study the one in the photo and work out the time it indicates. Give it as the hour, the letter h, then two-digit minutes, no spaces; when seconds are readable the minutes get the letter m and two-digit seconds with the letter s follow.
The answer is 12h15
